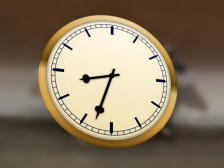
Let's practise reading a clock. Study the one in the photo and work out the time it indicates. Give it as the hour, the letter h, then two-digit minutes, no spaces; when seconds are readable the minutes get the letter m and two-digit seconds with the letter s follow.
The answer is 8h33
